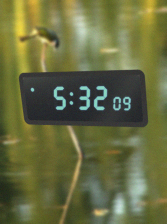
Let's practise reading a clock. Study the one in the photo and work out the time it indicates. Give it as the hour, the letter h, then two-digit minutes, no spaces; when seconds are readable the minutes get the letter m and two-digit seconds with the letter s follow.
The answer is 5h32m09s
